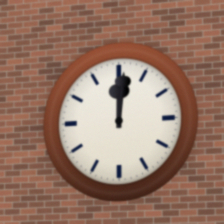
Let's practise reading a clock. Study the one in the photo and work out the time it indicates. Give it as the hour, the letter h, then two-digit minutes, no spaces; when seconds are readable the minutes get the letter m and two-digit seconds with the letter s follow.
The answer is 12h01
